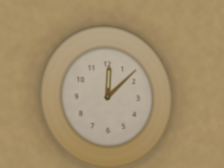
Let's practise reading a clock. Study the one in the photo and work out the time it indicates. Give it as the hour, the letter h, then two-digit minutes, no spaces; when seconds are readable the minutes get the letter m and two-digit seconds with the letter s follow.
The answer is 12h08
